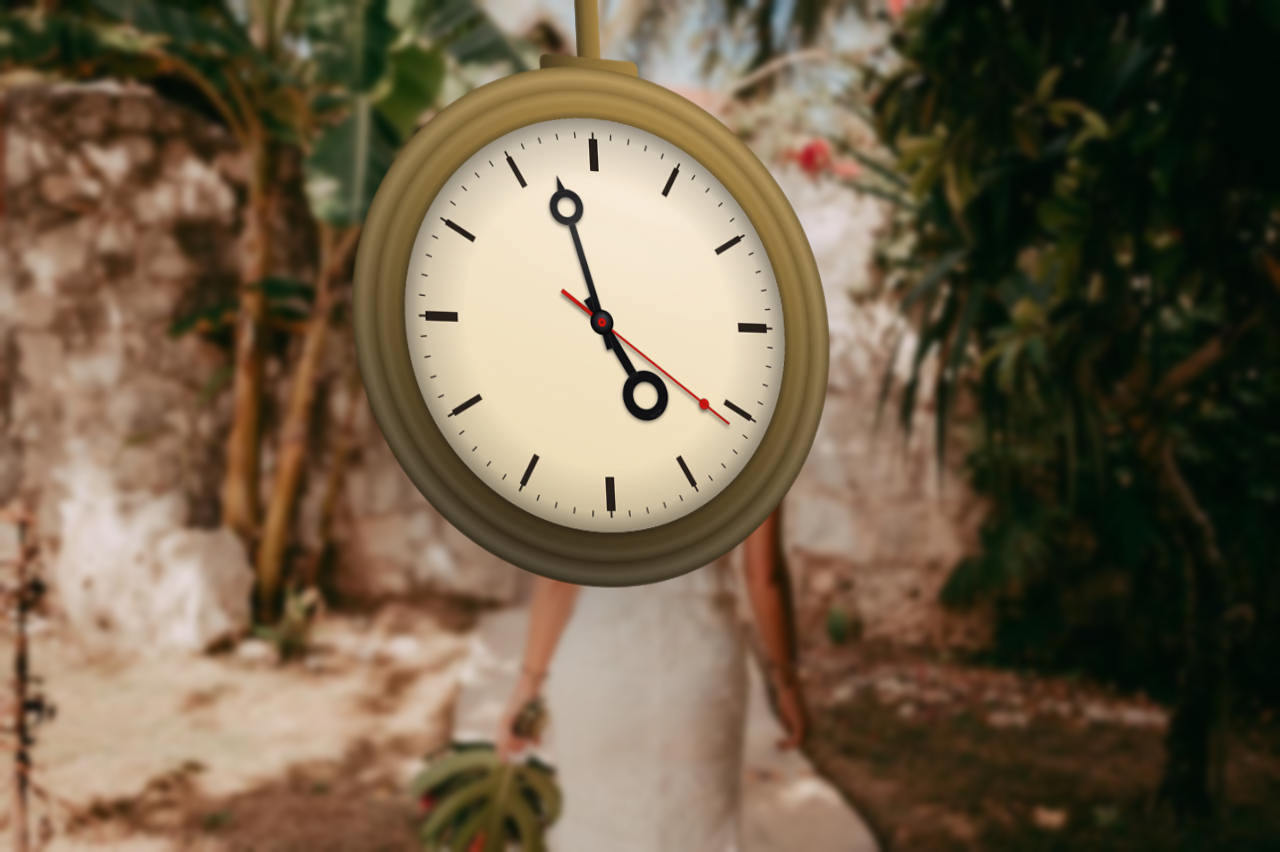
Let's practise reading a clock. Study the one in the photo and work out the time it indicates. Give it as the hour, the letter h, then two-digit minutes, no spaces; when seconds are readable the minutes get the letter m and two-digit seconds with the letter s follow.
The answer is 4h57m21s
